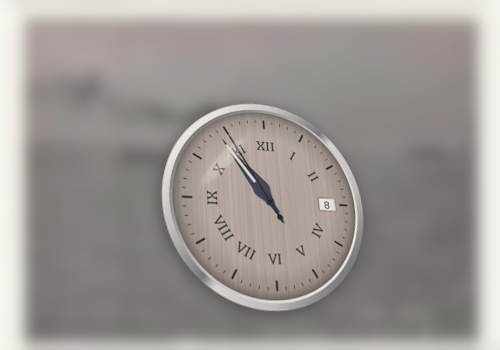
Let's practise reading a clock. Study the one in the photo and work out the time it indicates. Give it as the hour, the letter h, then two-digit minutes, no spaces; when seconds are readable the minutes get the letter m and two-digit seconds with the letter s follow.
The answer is 10h53m55s
